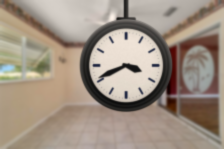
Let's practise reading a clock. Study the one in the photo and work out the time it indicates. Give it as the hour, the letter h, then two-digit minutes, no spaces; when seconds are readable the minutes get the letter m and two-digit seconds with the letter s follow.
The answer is 3h41
